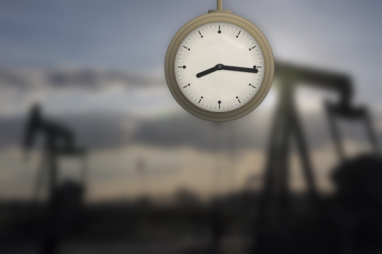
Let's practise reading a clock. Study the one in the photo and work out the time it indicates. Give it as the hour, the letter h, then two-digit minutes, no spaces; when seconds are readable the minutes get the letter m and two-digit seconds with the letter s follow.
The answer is 8h16
